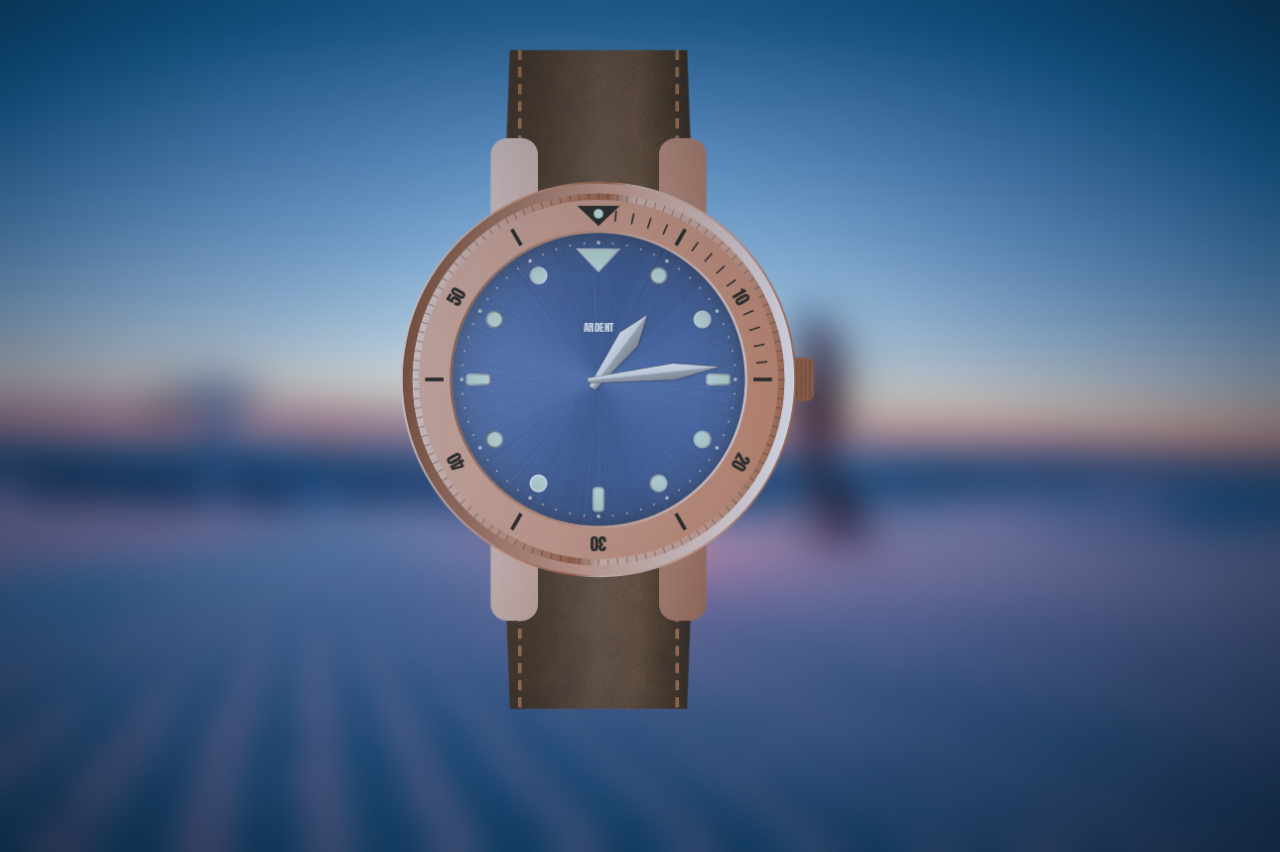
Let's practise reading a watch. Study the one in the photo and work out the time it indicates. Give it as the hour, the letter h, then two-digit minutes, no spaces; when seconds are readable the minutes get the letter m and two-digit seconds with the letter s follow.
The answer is 1h14
